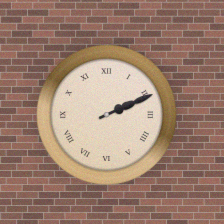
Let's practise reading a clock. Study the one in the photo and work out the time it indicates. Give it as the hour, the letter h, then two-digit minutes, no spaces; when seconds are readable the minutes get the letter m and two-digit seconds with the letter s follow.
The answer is 2h11
